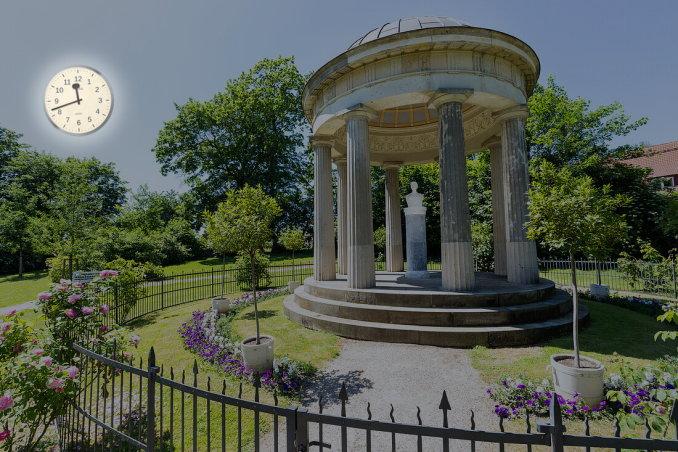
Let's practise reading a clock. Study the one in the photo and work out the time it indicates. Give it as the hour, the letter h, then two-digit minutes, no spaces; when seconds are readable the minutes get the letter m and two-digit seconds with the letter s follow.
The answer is 11h42
